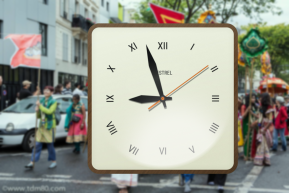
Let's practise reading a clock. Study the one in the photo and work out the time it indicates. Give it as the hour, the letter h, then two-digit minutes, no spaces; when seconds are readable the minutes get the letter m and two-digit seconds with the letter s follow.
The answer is 8h57m09s
